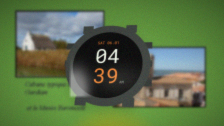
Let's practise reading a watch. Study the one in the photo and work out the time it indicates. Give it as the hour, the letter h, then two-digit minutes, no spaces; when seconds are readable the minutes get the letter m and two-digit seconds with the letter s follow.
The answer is 4h39
